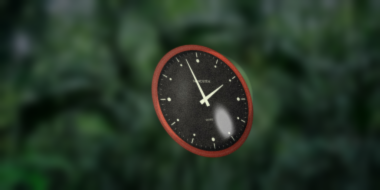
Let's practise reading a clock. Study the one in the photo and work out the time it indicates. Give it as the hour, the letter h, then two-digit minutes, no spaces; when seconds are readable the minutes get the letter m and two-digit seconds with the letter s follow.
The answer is 1h57
